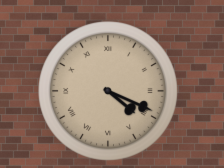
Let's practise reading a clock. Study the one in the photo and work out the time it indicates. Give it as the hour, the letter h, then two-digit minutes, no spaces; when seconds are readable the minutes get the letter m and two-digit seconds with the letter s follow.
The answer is 4h19
